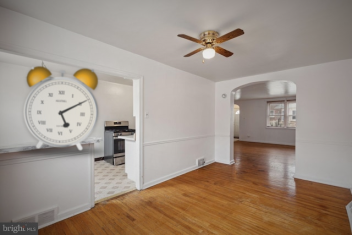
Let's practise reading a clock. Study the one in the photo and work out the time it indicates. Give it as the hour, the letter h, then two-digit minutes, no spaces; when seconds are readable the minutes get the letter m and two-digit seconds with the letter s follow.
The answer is 5h10
